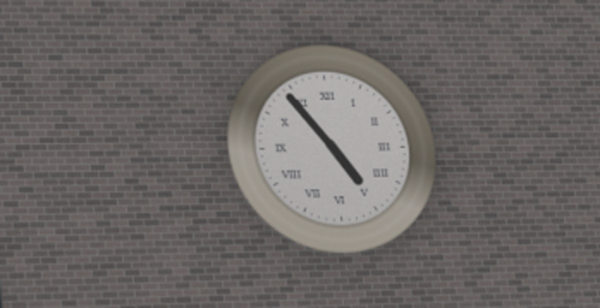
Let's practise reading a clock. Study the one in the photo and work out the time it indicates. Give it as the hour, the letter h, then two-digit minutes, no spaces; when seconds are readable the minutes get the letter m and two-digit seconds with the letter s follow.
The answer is 4h54
